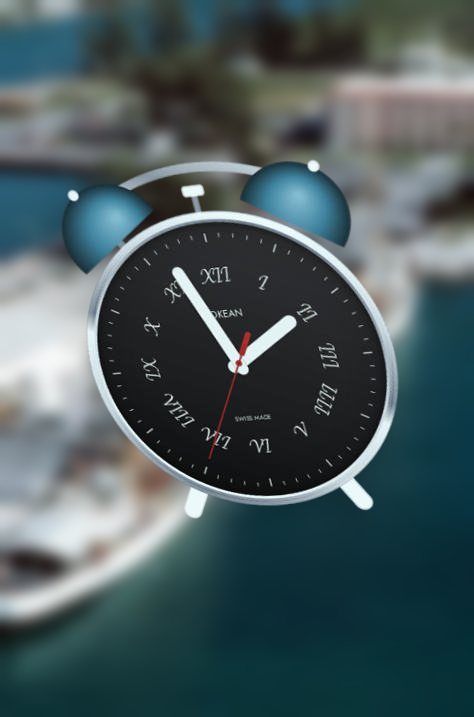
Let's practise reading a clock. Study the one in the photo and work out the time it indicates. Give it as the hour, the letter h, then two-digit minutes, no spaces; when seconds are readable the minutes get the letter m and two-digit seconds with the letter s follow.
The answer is 1h56m35s
